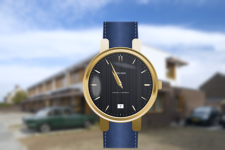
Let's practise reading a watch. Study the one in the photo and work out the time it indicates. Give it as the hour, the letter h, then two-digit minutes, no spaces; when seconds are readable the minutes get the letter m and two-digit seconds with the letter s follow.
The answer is 10h56
